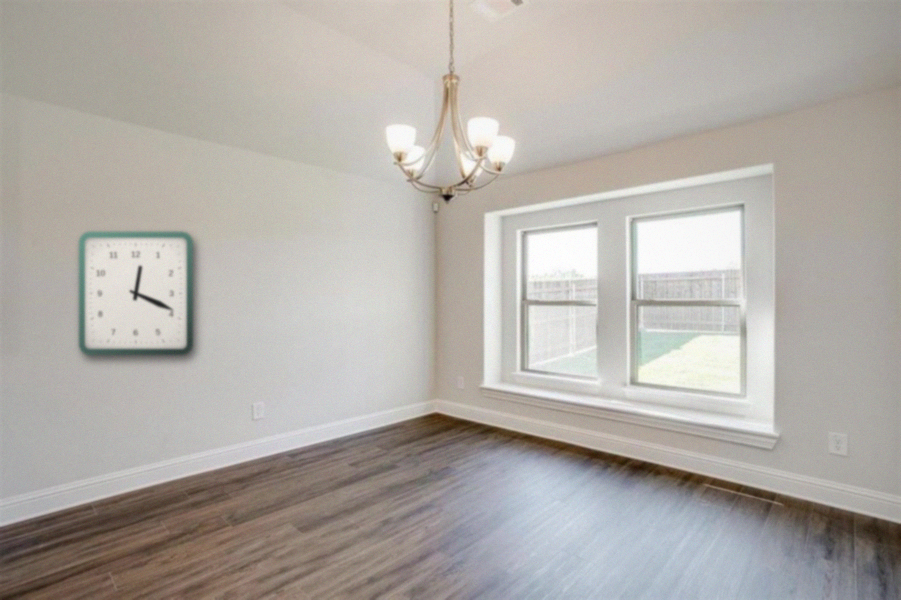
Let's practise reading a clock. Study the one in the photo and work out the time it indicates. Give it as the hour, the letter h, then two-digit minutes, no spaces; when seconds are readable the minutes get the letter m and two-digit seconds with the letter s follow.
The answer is 12h19
